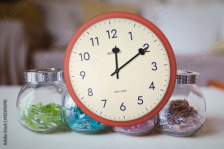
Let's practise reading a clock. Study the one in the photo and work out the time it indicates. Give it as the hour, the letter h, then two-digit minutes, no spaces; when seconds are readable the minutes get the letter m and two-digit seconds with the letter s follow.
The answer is 12h10
